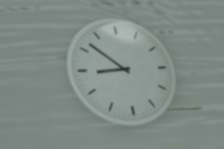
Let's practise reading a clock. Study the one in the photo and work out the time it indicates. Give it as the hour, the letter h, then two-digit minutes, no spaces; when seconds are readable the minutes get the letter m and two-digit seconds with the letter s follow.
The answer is 8h52
